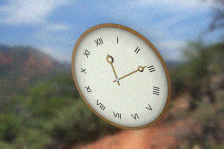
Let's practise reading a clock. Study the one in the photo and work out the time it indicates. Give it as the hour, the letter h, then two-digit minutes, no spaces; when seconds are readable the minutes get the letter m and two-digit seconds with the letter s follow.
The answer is 12h14
